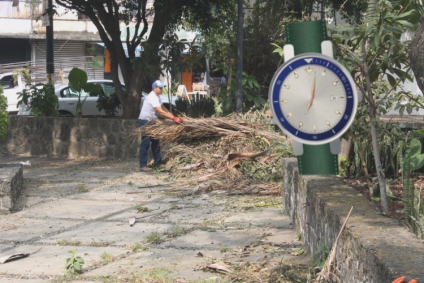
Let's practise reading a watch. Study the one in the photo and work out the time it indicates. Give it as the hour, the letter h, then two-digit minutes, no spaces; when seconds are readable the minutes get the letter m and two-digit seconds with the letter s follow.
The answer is 7h02
